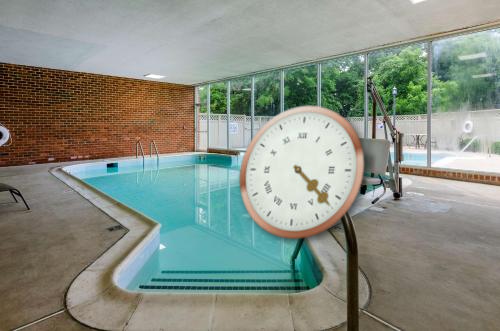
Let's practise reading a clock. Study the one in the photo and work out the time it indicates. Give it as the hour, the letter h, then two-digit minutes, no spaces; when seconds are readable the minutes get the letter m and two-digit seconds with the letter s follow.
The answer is 4h22
